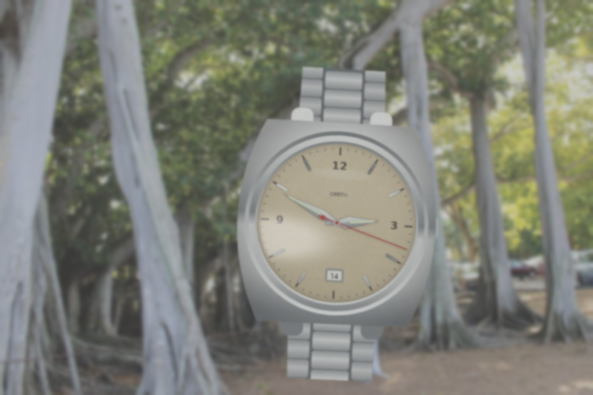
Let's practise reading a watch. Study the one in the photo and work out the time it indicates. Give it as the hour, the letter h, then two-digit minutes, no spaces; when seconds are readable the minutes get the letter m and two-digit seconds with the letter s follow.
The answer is 2h49m18s
